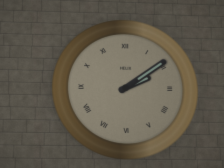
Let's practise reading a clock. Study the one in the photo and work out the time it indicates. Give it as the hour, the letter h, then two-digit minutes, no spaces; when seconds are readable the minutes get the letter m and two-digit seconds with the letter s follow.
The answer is 2h09
